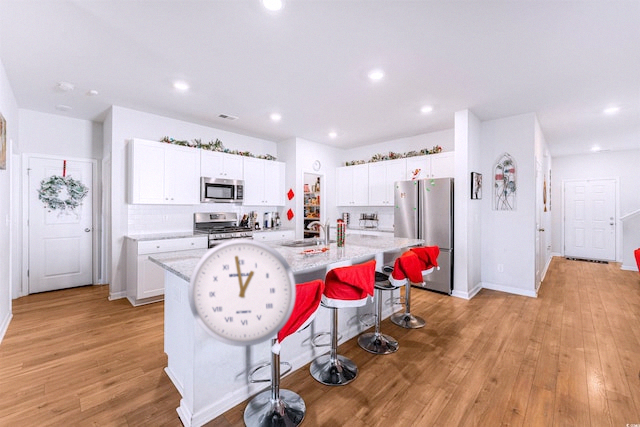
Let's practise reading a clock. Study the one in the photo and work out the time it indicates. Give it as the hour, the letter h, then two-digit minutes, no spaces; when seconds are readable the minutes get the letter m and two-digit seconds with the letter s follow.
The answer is 12h59
